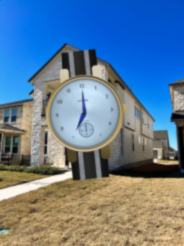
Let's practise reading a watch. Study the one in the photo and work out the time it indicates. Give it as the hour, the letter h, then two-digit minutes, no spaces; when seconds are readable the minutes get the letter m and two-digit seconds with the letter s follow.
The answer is 7h00
